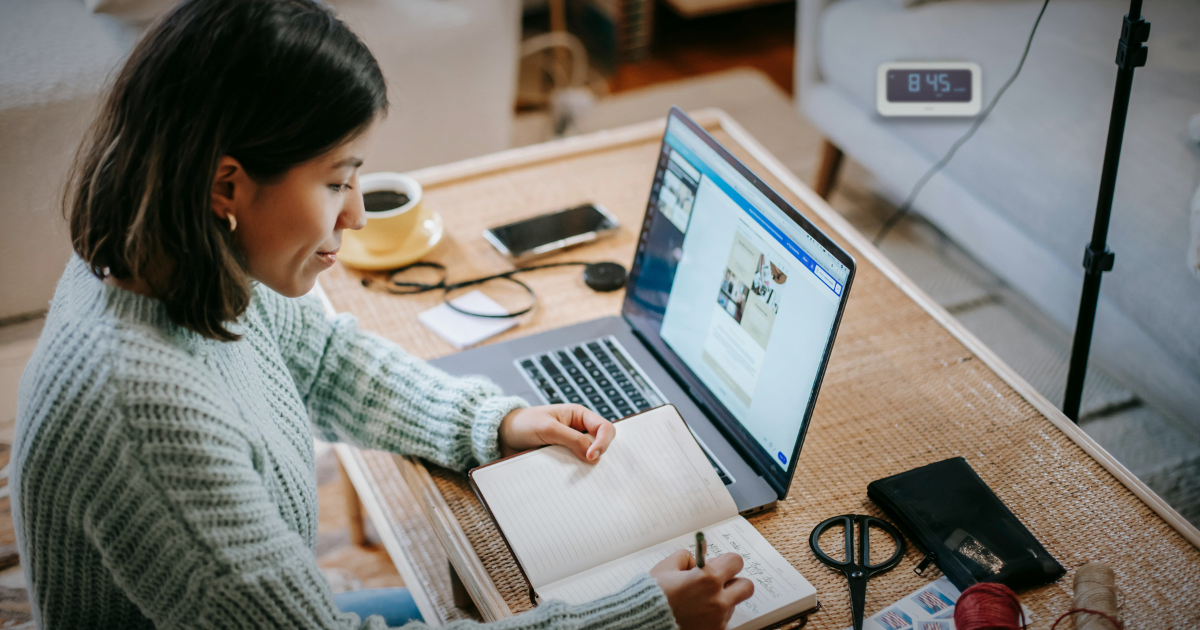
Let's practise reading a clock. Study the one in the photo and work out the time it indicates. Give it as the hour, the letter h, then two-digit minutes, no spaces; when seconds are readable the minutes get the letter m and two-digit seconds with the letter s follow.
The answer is 8h45
